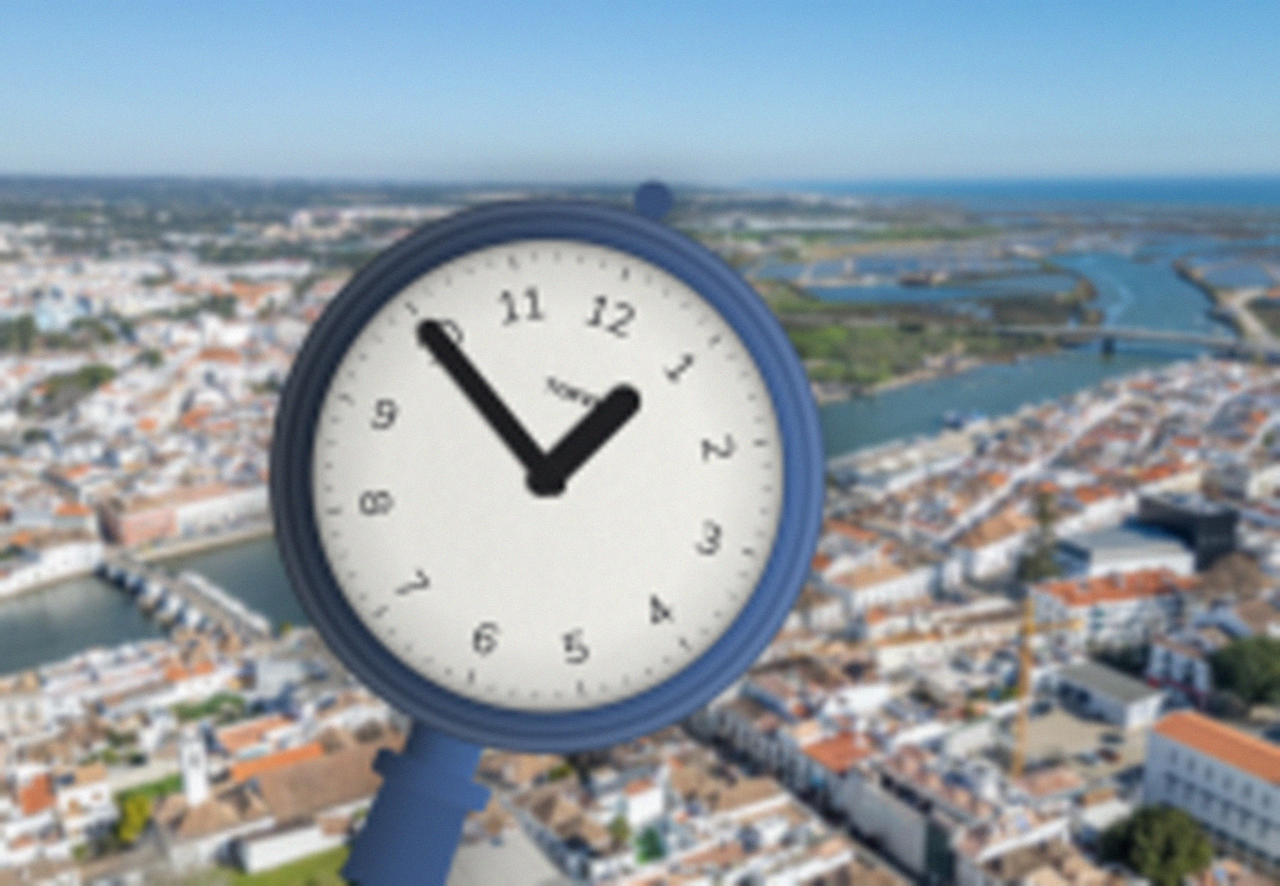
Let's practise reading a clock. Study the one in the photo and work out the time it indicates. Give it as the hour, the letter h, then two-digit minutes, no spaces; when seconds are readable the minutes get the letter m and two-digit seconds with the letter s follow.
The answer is 12h50
